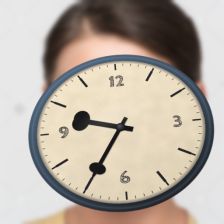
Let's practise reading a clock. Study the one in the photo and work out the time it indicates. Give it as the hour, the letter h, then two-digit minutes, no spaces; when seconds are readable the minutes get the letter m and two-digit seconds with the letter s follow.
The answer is 9h35
